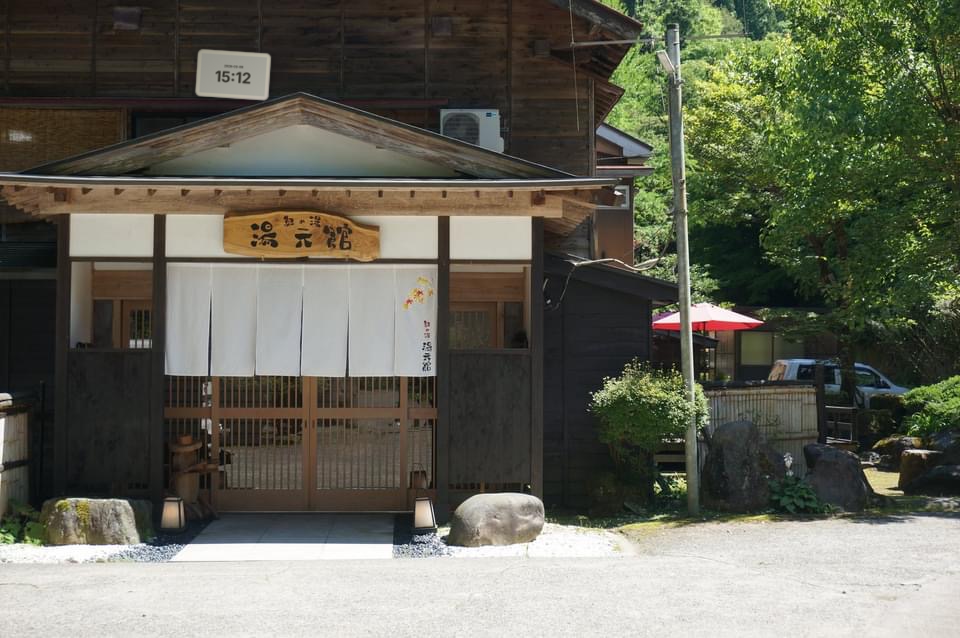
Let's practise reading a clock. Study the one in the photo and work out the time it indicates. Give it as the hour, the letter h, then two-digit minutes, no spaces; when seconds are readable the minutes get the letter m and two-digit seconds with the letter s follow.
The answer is 15h12
